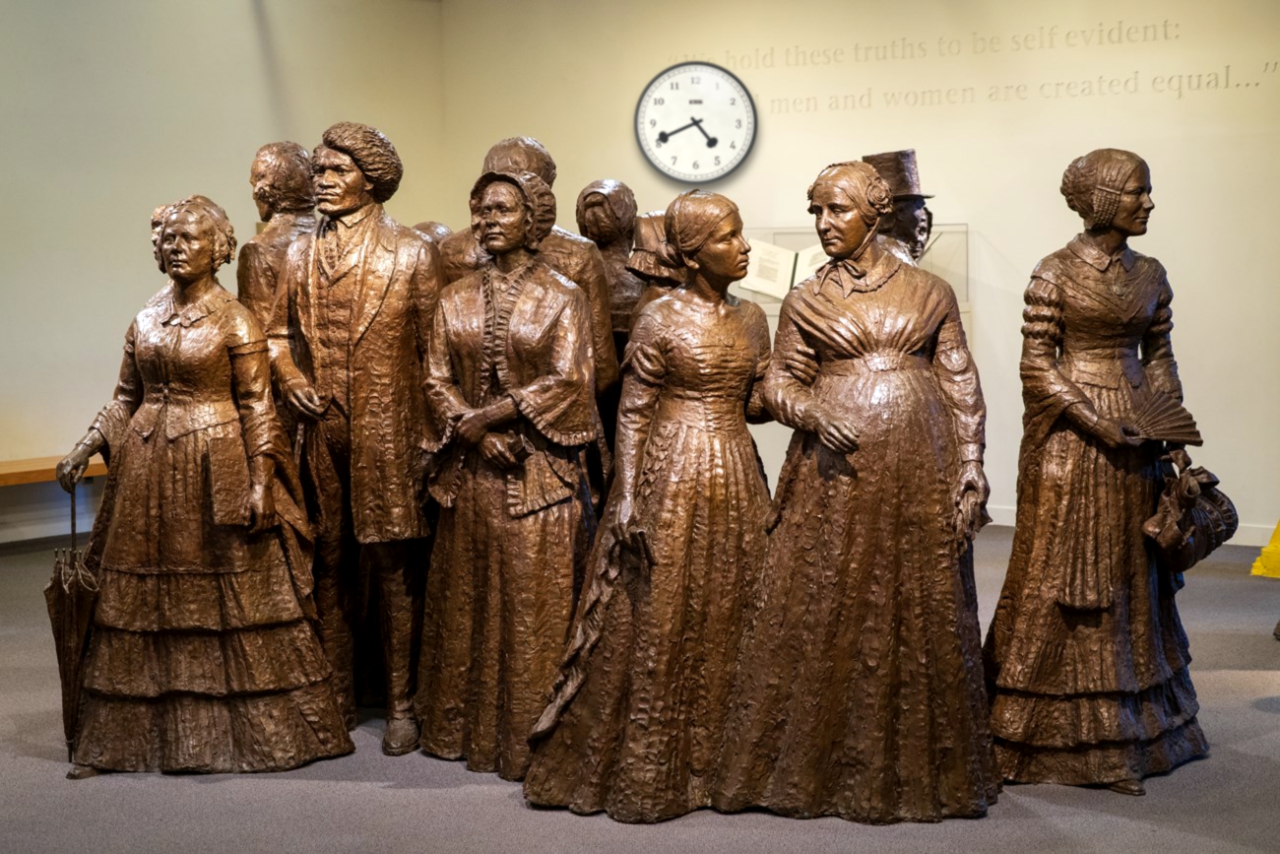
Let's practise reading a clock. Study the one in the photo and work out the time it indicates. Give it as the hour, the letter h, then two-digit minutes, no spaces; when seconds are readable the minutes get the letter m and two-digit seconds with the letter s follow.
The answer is 4h41
